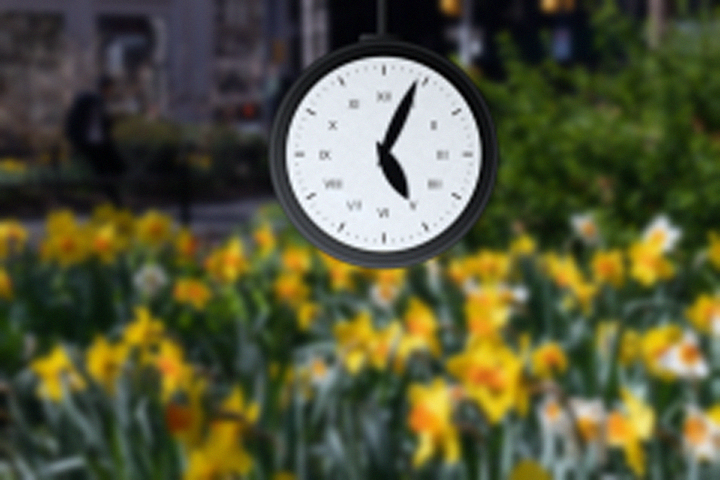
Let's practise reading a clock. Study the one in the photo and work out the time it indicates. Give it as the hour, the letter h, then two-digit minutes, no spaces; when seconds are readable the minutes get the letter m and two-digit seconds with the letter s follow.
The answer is 5h04
